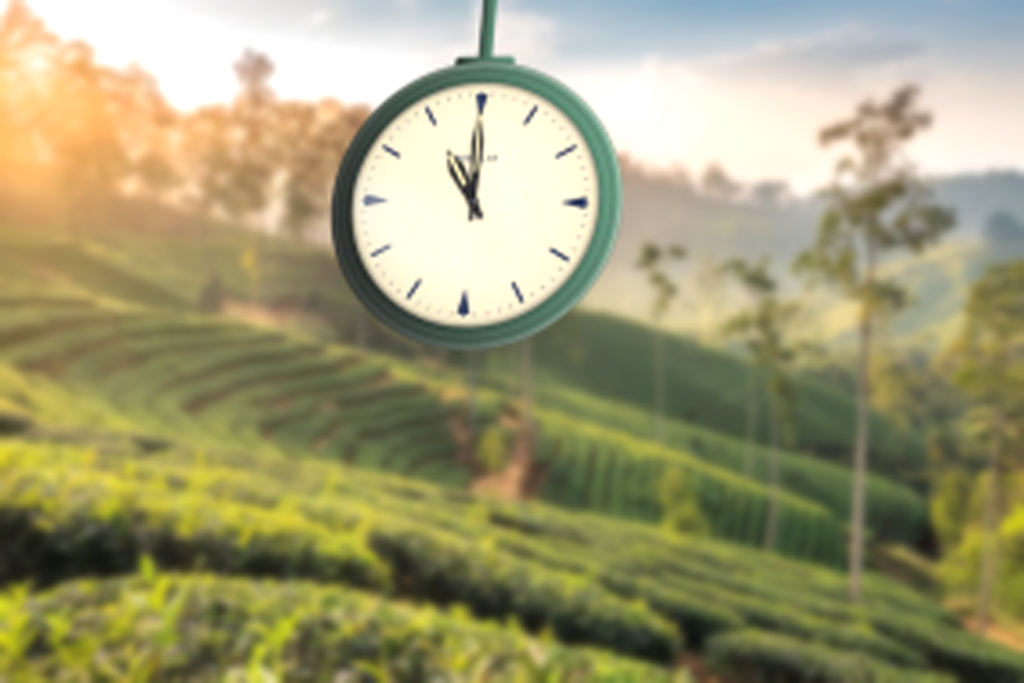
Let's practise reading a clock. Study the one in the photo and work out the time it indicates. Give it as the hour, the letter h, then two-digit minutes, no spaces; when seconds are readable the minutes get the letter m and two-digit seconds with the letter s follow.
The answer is 11h00
